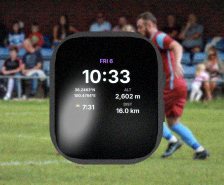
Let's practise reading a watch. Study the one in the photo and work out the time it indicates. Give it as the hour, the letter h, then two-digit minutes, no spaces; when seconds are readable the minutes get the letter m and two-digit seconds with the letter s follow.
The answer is 10h33
